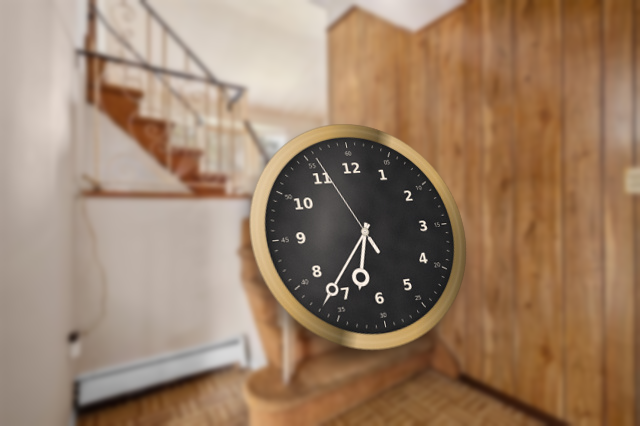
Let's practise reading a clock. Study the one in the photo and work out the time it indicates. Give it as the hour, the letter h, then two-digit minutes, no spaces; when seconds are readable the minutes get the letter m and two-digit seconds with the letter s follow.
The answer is 6h36m56s
